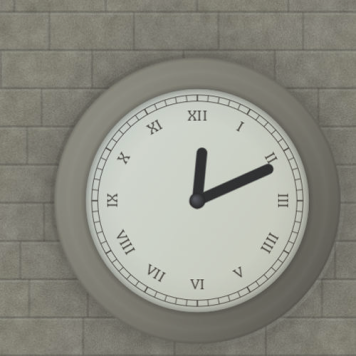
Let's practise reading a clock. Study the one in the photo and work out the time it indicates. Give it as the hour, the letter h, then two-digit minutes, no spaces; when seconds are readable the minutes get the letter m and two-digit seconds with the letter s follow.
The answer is 12h11
